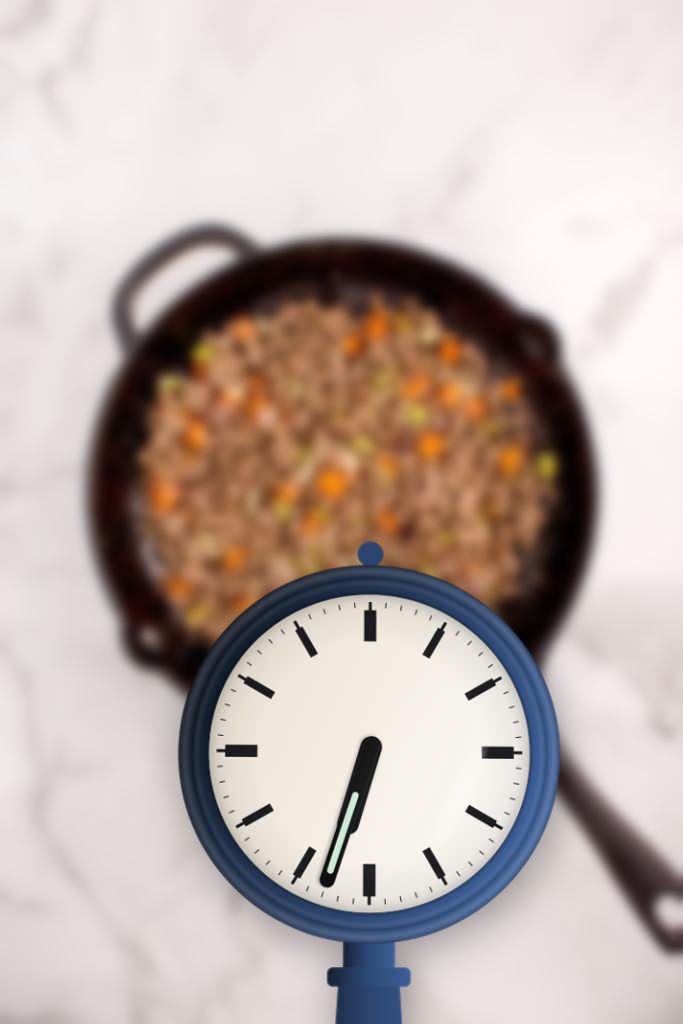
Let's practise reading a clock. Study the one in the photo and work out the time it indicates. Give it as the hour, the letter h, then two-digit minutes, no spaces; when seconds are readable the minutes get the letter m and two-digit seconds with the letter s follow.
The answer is 6h33
